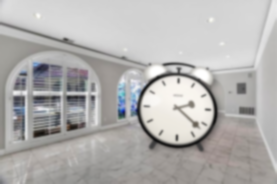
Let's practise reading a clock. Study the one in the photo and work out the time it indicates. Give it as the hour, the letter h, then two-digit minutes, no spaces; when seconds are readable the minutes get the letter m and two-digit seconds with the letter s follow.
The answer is 2h22
